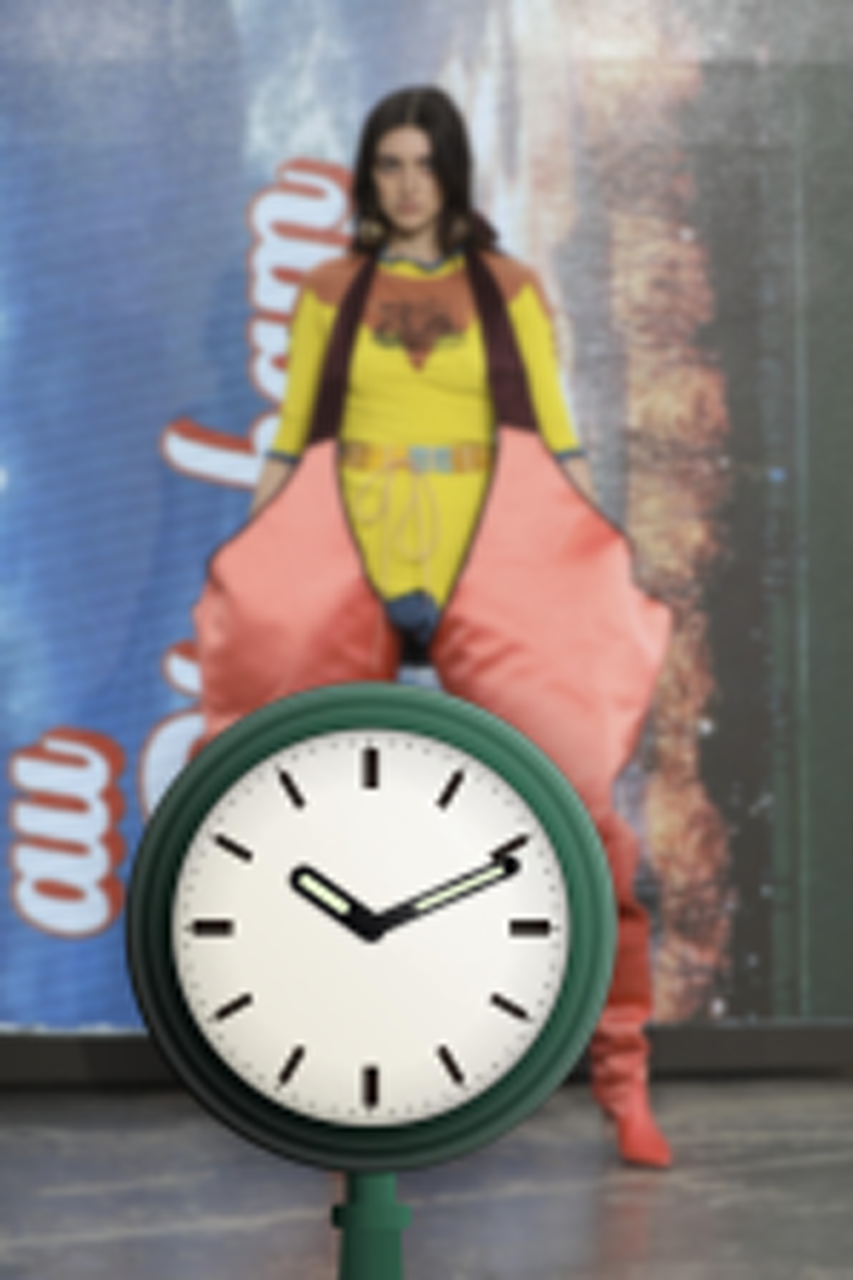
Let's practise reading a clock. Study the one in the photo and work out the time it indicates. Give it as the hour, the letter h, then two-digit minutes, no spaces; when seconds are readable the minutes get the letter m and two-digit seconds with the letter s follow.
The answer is 10h11
